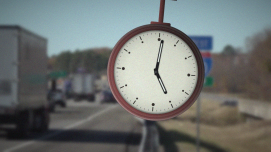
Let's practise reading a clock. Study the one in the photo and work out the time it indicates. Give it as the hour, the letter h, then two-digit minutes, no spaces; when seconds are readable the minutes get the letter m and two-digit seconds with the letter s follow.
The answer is 5h01
